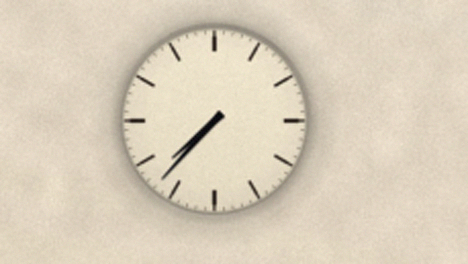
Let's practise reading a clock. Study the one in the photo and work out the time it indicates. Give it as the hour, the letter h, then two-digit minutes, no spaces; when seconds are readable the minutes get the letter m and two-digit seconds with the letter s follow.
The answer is 7h37
